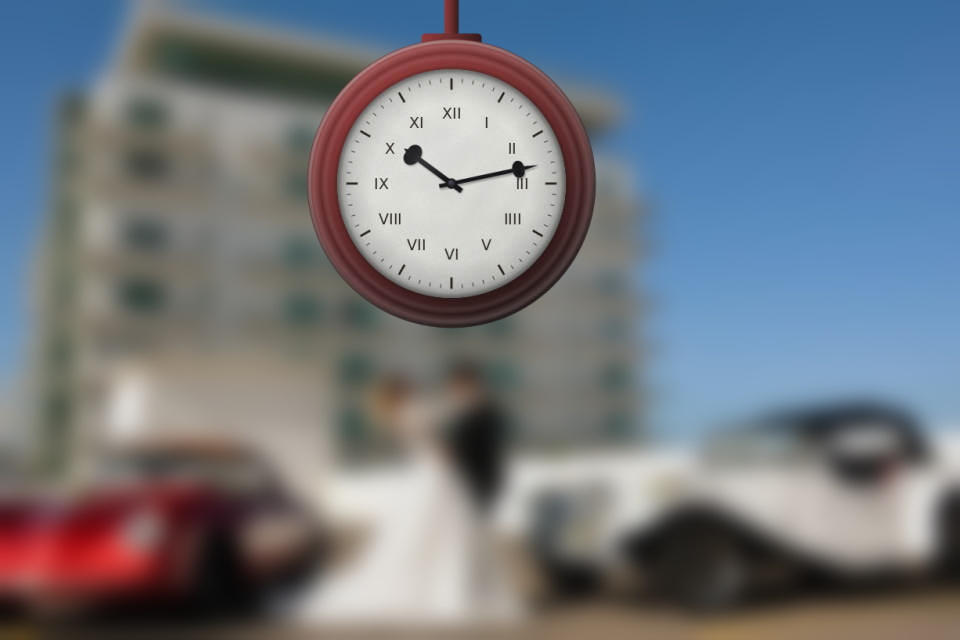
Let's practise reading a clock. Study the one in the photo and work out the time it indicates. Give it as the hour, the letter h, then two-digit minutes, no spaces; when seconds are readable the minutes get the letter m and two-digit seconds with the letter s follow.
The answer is 10h13
